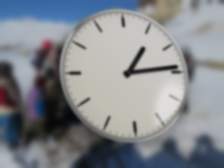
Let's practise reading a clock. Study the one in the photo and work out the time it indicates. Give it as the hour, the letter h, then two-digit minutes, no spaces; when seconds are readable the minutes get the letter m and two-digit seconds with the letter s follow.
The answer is 1h14
